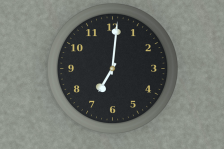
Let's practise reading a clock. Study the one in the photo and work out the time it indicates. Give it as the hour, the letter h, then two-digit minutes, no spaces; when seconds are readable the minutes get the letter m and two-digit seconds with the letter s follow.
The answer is 7h01
